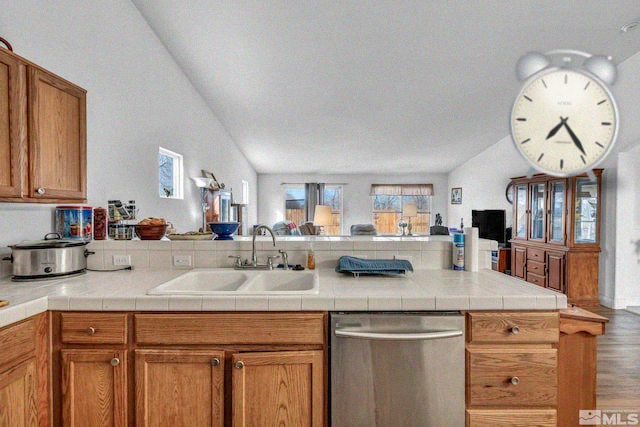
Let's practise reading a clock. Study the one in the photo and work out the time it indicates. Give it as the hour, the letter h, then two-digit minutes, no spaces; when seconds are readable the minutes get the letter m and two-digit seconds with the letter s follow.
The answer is 7h24
